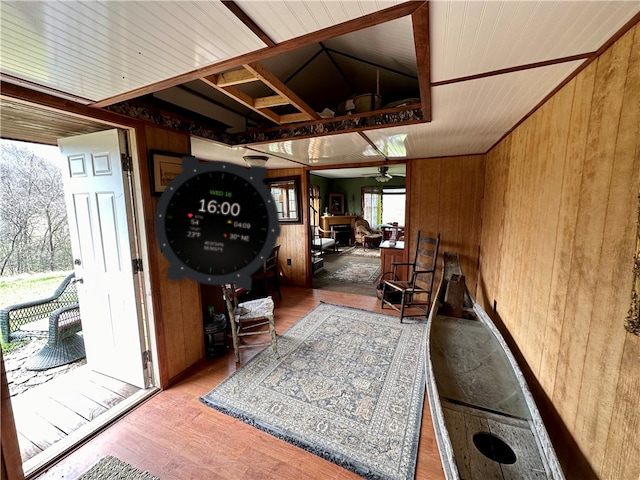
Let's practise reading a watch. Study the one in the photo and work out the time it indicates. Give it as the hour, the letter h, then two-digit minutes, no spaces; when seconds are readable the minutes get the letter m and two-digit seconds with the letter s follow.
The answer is 16h00
